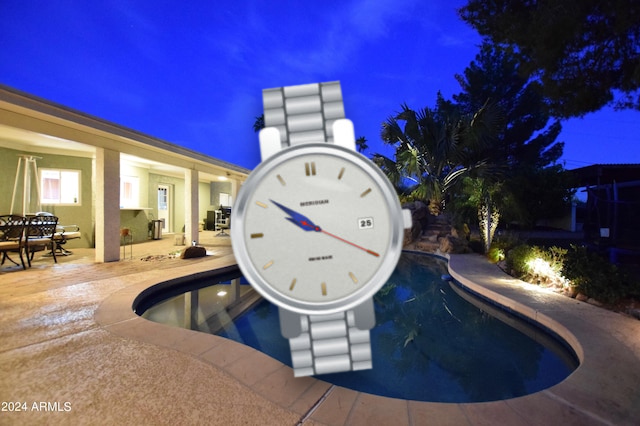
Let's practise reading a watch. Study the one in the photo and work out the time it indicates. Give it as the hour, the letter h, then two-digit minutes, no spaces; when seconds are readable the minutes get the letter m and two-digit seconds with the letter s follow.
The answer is 9h51m20s
